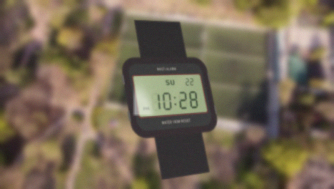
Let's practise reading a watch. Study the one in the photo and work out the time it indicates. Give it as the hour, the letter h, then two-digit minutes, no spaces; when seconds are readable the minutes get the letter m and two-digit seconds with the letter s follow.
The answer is 10h28
